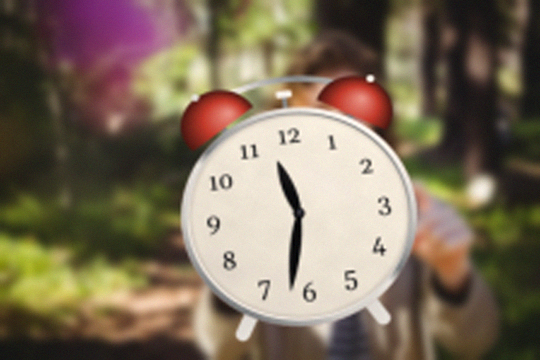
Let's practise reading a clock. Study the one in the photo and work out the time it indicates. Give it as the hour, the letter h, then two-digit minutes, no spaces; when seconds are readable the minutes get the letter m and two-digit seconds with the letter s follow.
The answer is 11h32
